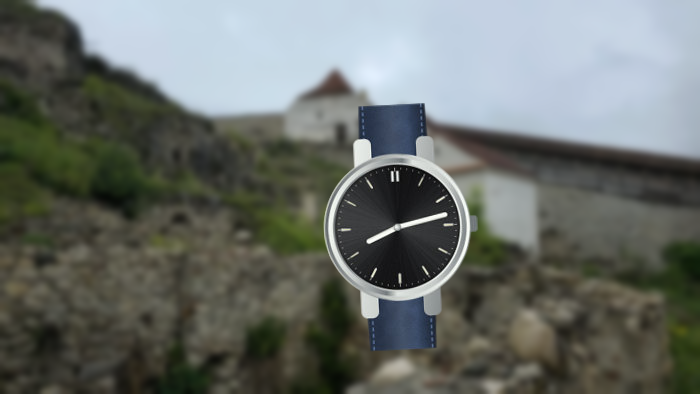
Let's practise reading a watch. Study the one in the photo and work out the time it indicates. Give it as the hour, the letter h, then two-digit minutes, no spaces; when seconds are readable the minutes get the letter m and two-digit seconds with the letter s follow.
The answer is 8h13
